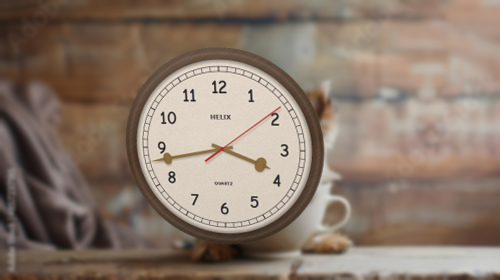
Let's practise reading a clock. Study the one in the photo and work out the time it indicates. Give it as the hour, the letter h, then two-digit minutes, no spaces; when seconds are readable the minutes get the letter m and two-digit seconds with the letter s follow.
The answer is 3h43m09s
